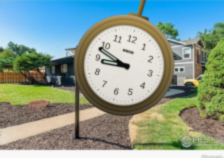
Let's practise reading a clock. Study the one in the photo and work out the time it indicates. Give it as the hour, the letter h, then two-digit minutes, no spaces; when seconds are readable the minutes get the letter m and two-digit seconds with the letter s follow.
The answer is 8h48
